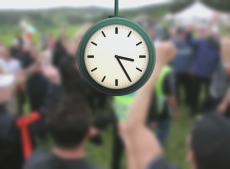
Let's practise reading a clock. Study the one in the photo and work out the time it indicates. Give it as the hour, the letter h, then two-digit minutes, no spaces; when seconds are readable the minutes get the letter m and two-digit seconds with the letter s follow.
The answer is 3h25
